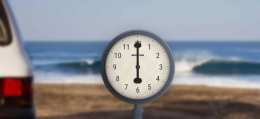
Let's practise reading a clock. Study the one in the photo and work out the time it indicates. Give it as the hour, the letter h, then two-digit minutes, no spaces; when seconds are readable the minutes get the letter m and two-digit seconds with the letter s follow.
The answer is 6h00
